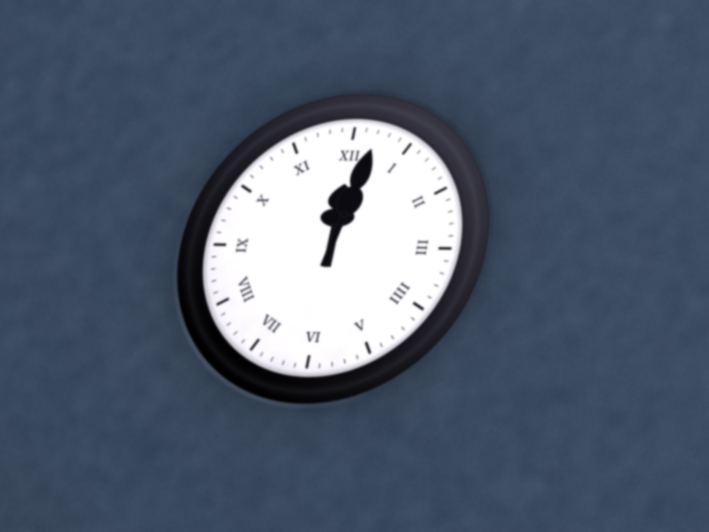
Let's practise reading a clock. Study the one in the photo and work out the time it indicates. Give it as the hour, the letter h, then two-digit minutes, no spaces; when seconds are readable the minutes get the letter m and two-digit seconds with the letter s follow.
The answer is 12h02
